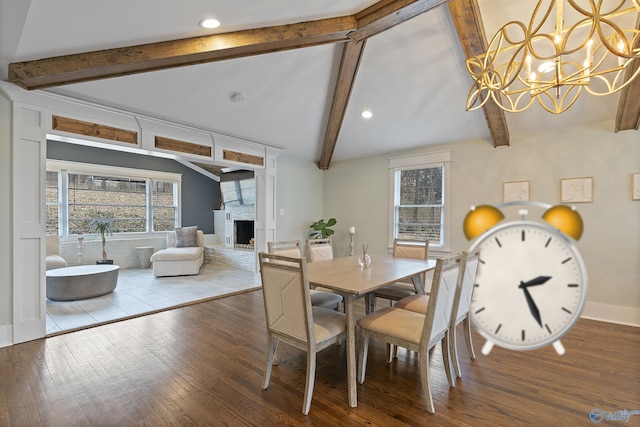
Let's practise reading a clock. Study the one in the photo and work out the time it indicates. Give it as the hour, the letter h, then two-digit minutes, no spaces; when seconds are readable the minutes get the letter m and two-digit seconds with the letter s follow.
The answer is 2h26
